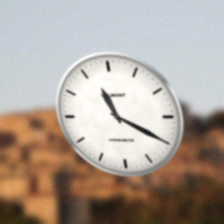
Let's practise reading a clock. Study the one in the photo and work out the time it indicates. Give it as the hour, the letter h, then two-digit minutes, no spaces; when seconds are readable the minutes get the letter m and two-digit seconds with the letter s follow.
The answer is 11h20
